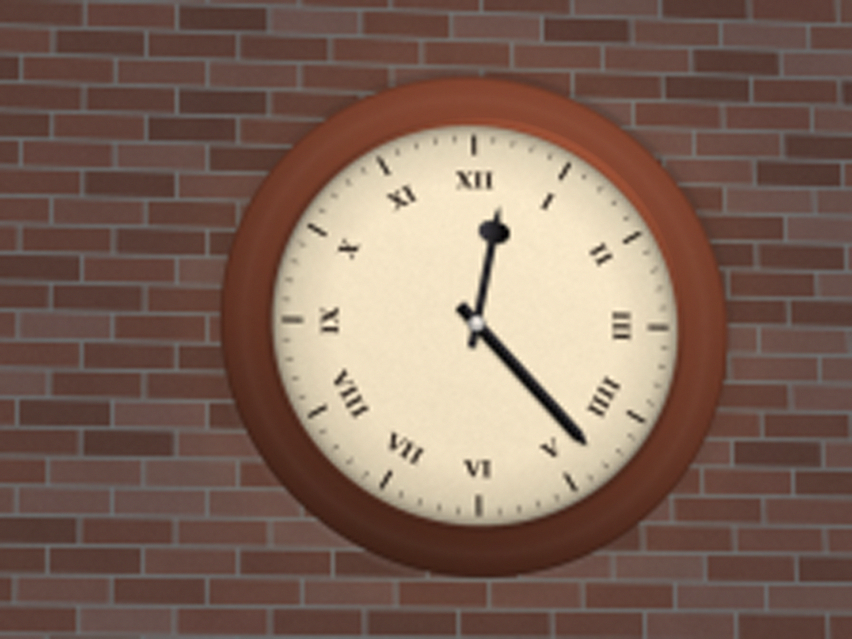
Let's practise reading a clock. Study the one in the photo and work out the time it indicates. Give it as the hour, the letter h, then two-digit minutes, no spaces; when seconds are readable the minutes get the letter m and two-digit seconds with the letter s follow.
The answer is 12h23
